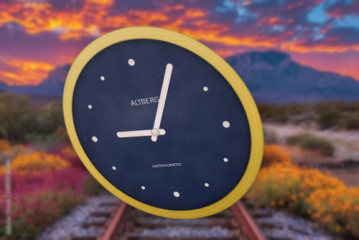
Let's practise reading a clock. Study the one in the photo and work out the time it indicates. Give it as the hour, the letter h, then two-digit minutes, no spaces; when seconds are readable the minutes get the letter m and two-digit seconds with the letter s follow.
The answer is 9h05
